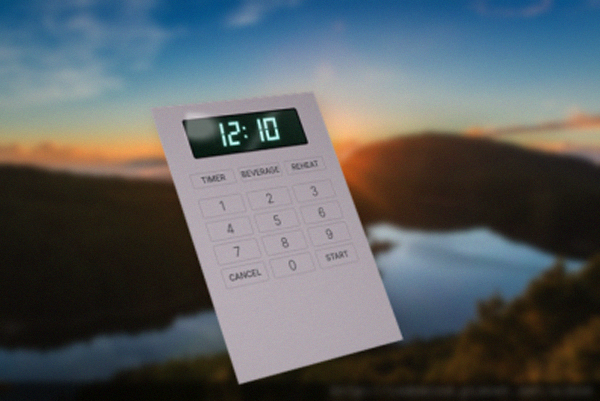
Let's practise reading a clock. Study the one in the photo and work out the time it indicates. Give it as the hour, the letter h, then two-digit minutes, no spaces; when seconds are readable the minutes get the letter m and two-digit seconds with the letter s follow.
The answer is 12h10
